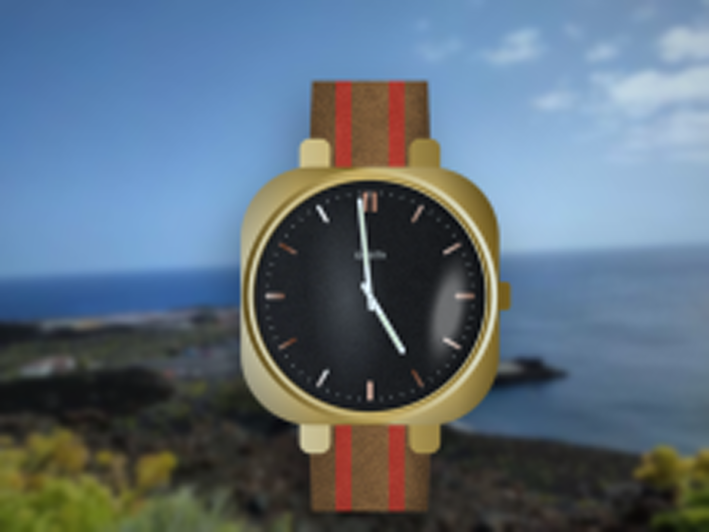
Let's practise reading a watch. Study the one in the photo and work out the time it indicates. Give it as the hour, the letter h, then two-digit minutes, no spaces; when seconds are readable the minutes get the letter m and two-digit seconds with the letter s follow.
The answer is 4h59
